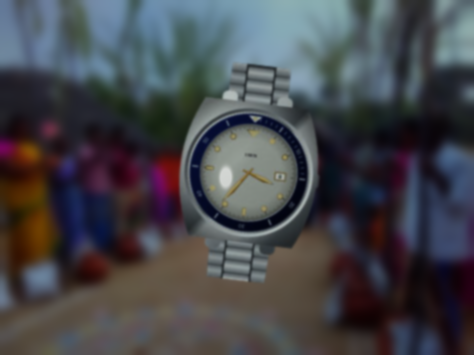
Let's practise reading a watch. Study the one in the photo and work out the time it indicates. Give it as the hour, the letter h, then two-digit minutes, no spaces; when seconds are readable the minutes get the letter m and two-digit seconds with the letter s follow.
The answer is 3h36
